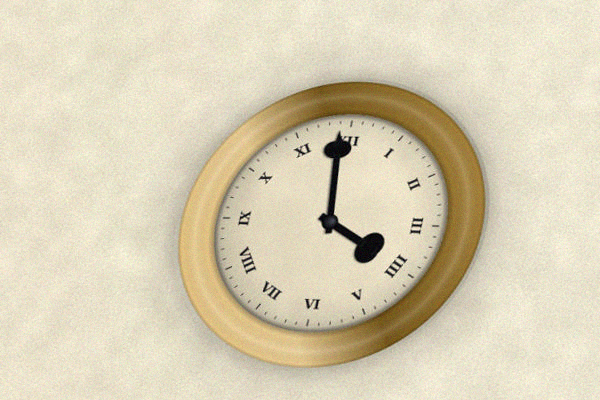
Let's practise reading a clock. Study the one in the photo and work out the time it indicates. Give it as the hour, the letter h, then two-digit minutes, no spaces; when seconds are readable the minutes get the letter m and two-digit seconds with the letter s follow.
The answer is 3h59
